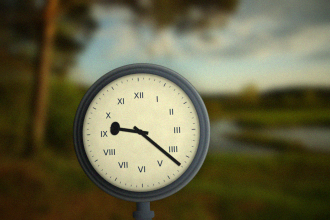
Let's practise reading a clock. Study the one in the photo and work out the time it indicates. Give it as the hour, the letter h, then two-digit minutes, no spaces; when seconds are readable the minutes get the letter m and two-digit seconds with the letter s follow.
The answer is 9h22
